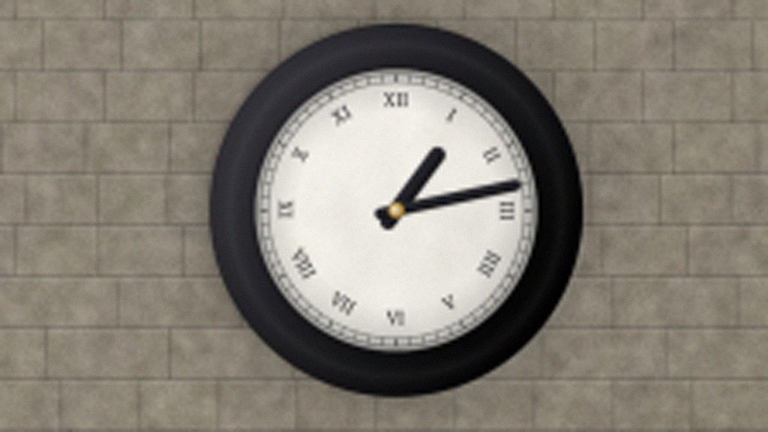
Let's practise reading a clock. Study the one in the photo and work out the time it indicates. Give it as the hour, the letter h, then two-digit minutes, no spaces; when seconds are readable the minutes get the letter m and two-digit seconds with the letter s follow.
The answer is 1h13
